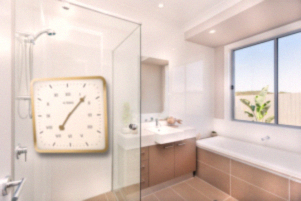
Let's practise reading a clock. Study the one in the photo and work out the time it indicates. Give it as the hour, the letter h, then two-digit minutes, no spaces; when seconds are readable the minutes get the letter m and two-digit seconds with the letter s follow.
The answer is 7h07
